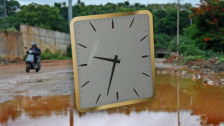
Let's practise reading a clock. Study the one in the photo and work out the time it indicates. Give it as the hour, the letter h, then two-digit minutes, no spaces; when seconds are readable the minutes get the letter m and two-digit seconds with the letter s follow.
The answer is 9h33
